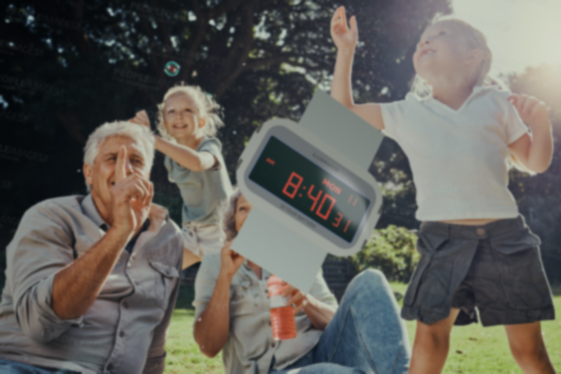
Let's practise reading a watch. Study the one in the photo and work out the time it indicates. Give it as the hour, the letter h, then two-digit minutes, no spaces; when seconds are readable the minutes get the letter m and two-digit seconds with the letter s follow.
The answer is 8h40m31s
